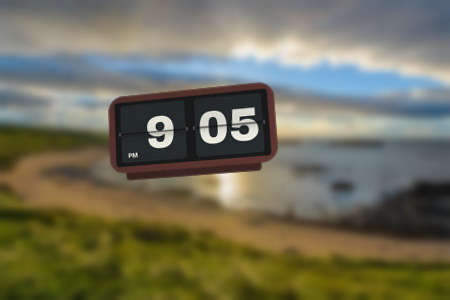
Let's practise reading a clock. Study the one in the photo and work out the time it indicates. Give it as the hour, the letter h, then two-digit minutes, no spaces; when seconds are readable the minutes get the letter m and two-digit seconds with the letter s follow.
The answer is 9h05
